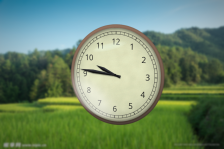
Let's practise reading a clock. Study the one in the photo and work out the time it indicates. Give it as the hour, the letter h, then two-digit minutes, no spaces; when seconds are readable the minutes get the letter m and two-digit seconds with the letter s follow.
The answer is 9h46
